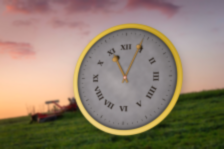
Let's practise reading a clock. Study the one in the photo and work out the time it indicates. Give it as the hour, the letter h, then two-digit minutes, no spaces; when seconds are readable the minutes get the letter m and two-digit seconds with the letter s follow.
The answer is 11h04
